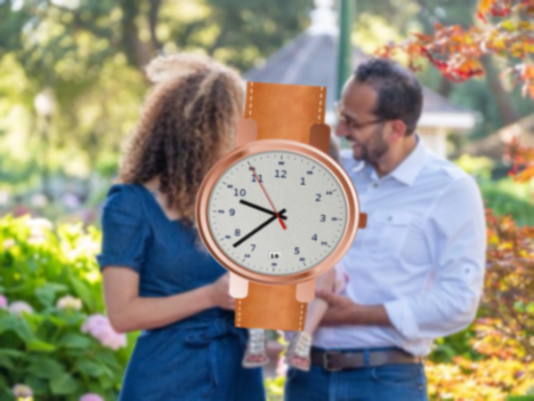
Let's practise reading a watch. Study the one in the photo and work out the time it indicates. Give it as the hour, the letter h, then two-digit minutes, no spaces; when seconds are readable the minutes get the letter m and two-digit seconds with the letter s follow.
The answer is 9h37m55s
